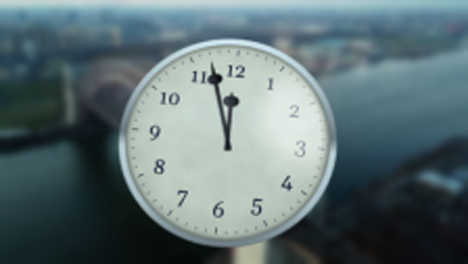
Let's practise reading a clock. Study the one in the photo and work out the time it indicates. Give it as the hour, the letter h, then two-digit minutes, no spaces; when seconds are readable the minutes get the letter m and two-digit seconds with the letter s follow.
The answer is 11h57
